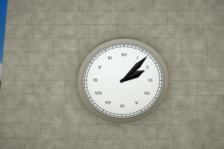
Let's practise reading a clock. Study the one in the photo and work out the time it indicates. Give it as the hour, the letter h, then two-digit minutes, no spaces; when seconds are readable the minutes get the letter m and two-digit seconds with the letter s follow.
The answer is 2h07
